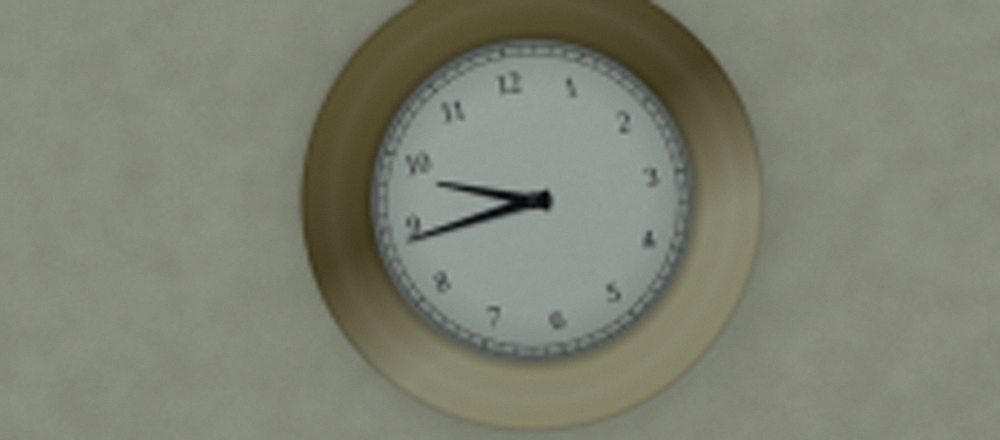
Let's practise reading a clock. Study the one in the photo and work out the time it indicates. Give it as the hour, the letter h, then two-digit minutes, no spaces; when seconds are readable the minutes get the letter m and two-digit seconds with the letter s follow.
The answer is 9h44
